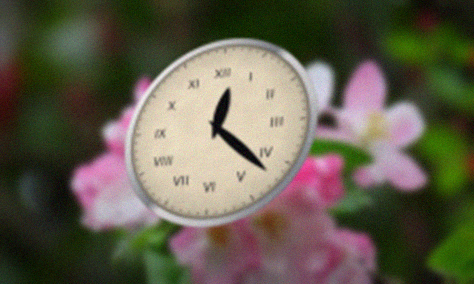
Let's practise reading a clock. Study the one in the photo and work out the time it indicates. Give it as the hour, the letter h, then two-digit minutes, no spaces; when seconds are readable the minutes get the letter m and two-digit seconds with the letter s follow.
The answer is 12h22
